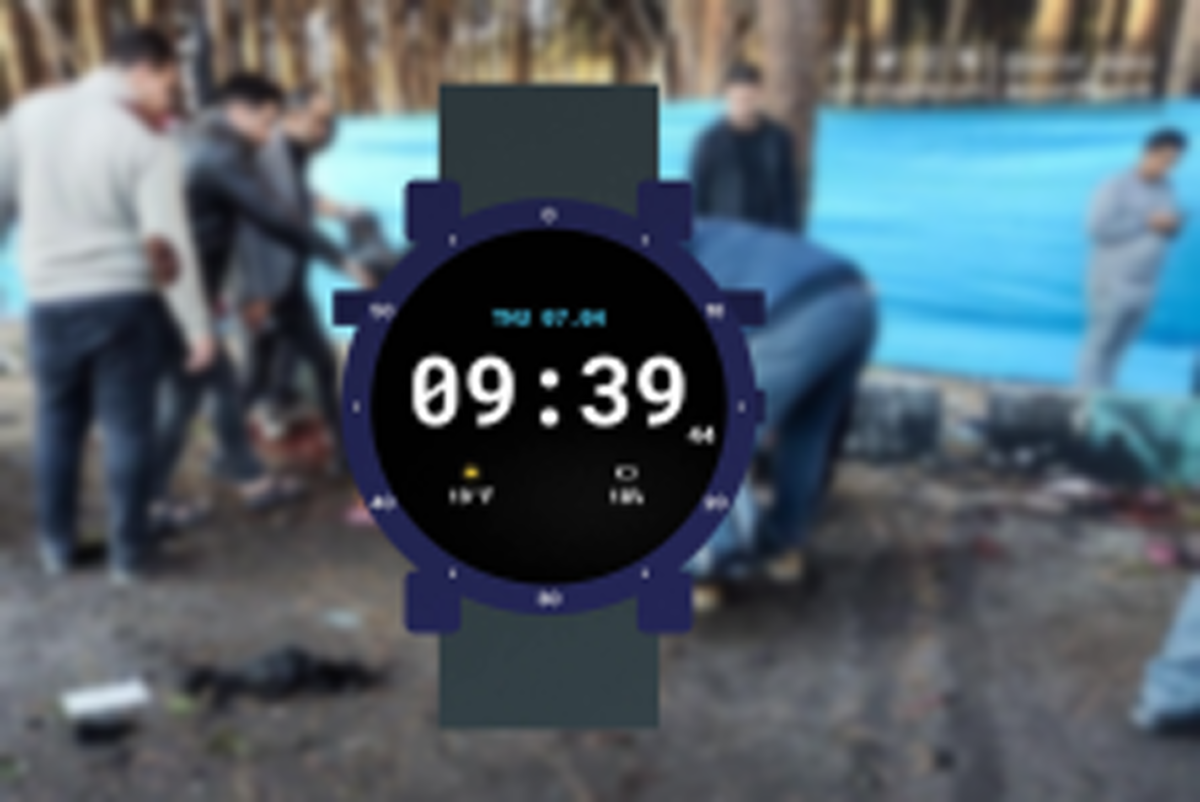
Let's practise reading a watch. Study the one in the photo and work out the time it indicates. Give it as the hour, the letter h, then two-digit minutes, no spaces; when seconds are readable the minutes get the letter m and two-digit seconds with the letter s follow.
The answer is 9h39
